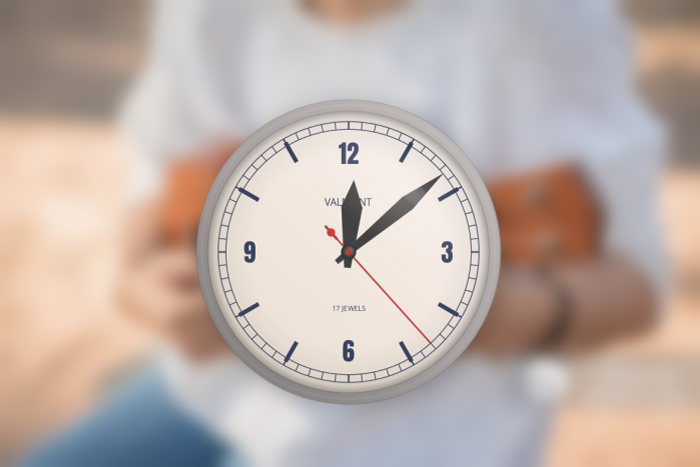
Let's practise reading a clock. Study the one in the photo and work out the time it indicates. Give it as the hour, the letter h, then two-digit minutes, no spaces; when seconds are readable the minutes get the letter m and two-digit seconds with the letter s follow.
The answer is 12h08m23s
